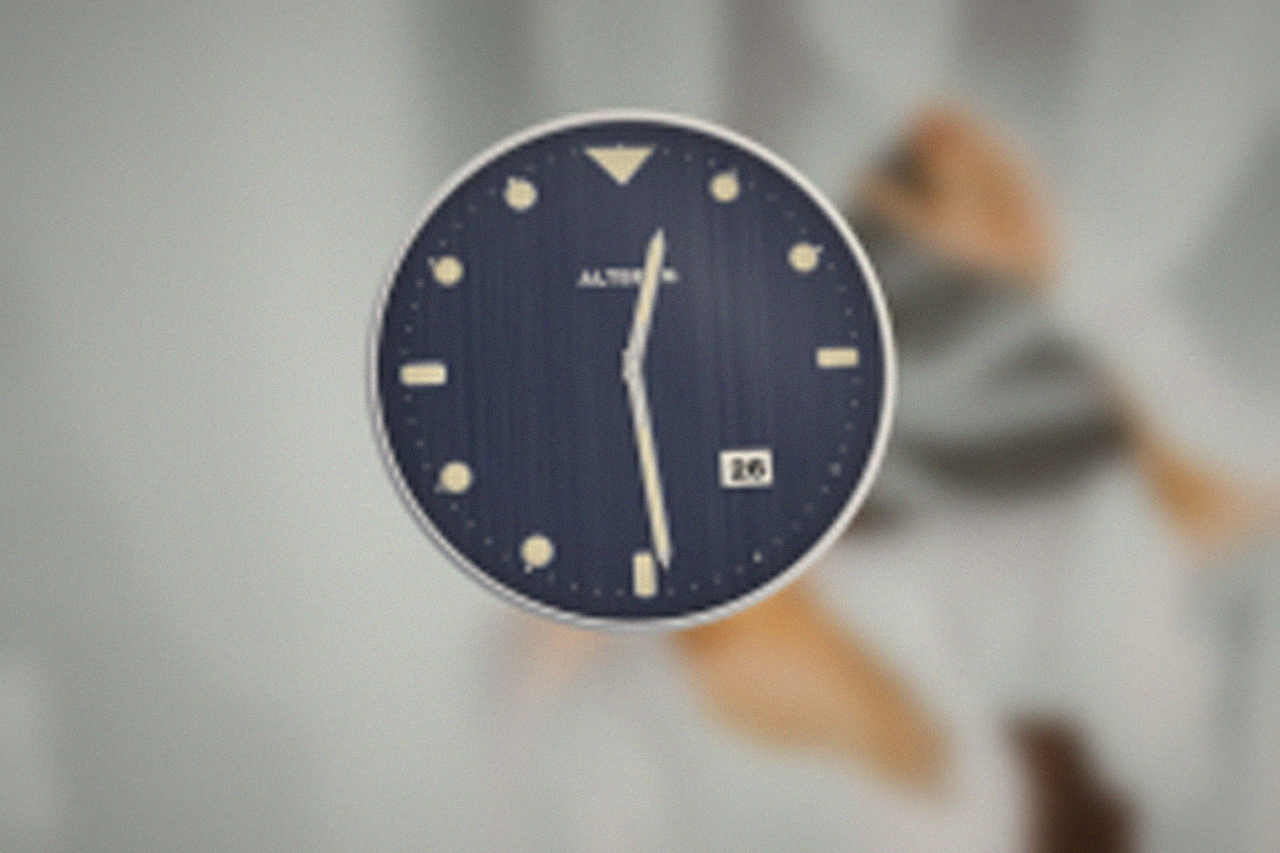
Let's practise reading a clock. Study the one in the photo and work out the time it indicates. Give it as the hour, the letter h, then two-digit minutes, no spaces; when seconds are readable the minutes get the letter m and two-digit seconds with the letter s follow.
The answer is 12h29
